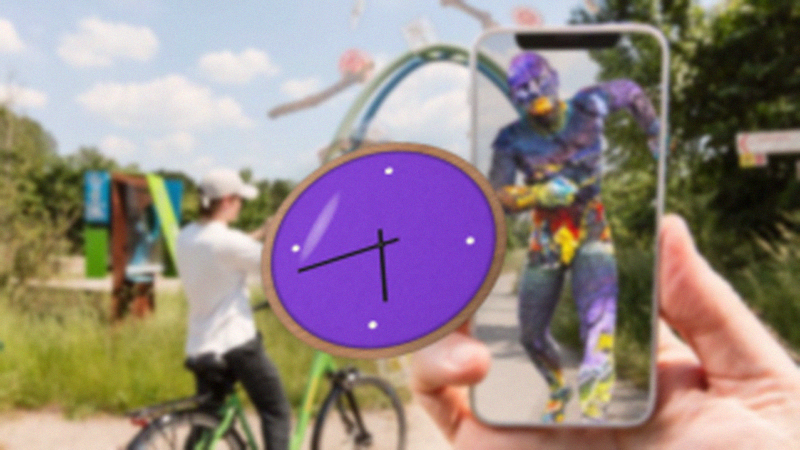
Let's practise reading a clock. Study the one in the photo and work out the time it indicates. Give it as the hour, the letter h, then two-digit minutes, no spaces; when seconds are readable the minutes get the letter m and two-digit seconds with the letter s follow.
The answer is 5h42
